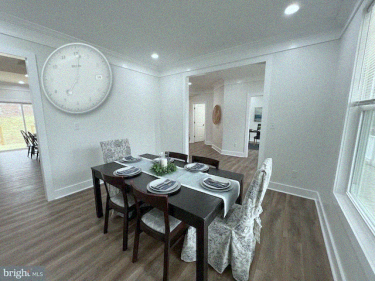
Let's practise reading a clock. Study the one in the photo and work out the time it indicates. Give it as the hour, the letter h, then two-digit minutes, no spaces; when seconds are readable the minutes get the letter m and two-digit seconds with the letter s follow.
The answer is 7h01
